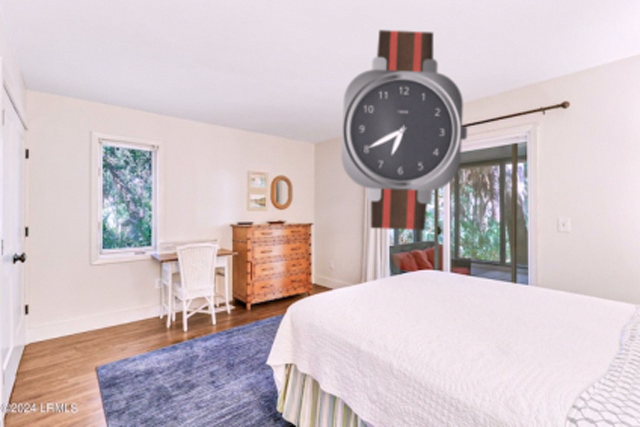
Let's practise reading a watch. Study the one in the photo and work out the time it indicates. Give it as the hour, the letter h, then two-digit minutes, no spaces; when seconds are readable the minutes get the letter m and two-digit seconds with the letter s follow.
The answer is 6h40
